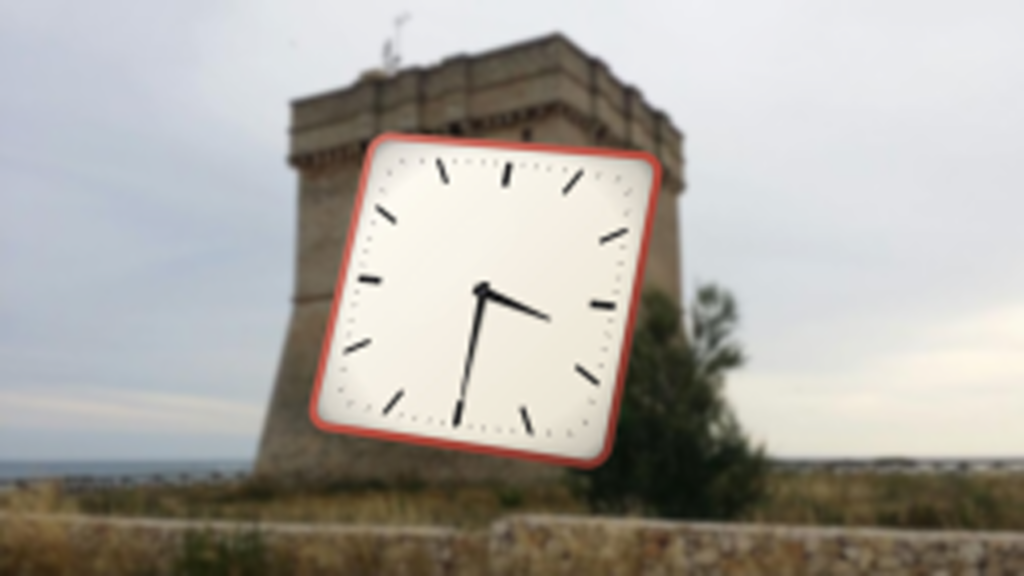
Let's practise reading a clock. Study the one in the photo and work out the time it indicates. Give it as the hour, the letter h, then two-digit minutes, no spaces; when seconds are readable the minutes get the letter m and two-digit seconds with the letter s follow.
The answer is 3h30
